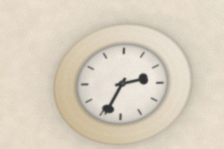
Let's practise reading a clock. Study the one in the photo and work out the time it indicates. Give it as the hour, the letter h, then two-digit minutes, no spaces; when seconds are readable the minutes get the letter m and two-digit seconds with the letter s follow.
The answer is 2h34
